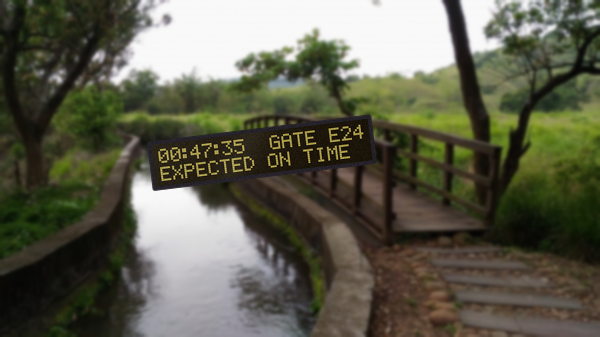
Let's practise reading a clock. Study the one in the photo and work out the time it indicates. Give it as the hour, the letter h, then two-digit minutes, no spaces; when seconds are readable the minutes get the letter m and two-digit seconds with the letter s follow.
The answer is 0h47m35s
